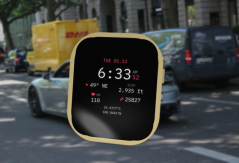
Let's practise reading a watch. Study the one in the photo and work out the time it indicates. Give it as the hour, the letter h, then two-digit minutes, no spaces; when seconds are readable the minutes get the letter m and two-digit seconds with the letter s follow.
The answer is 6h33
